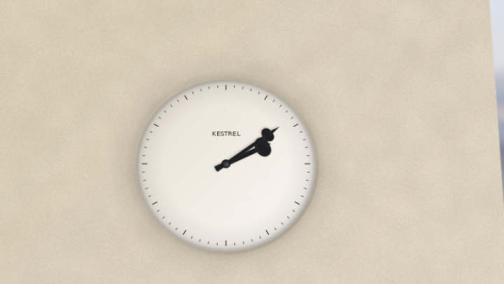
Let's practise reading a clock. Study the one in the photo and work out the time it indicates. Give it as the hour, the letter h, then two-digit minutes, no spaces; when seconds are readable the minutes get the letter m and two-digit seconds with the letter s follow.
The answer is 2h09
